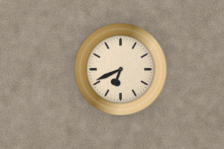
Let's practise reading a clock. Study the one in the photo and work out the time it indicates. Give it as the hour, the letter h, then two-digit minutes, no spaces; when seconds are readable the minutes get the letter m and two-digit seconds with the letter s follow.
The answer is 6h41
